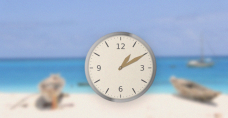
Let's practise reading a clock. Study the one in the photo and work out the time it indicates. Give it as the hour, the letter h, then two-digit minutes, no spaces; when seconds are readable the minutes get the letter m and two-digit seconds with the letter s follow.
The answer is 1h10
